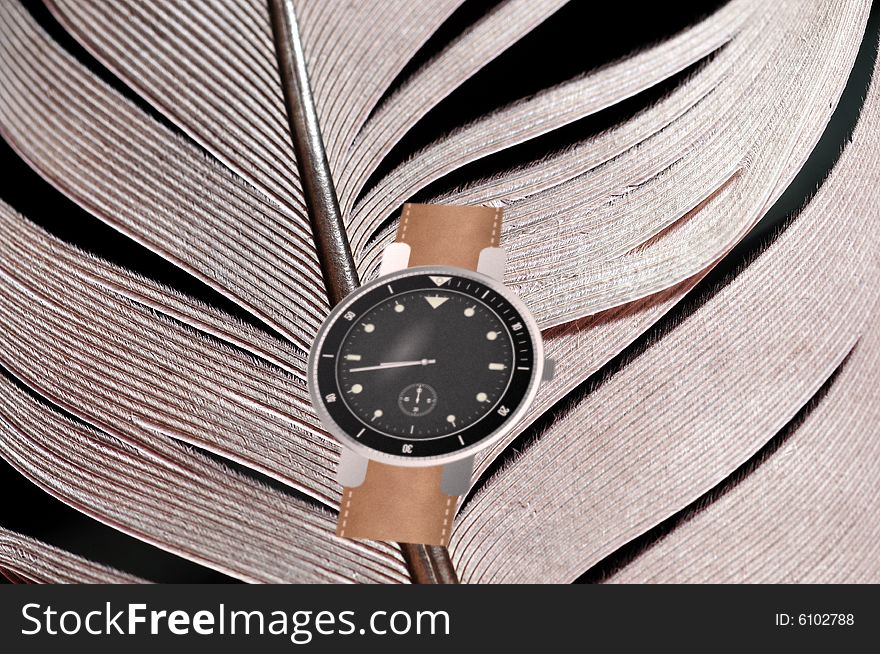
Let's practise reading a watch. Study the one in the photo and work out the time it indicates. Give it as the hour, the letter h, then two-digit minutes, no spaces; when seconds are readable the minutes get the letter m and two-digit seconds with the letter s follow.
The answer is 8h43
